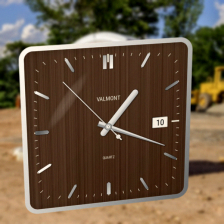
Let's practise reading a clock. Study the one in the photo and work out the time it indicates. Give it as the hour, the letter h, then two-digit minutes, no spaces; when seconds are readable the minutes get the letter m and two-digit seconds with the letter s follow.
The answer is 1h18m53s
